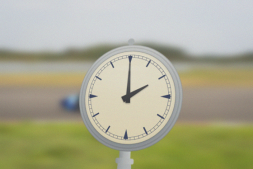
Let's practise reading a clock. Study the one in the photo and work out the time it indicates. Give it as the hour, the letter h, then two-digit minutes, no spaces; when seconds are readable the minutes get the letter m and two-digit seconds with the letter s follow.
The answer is 2h00
